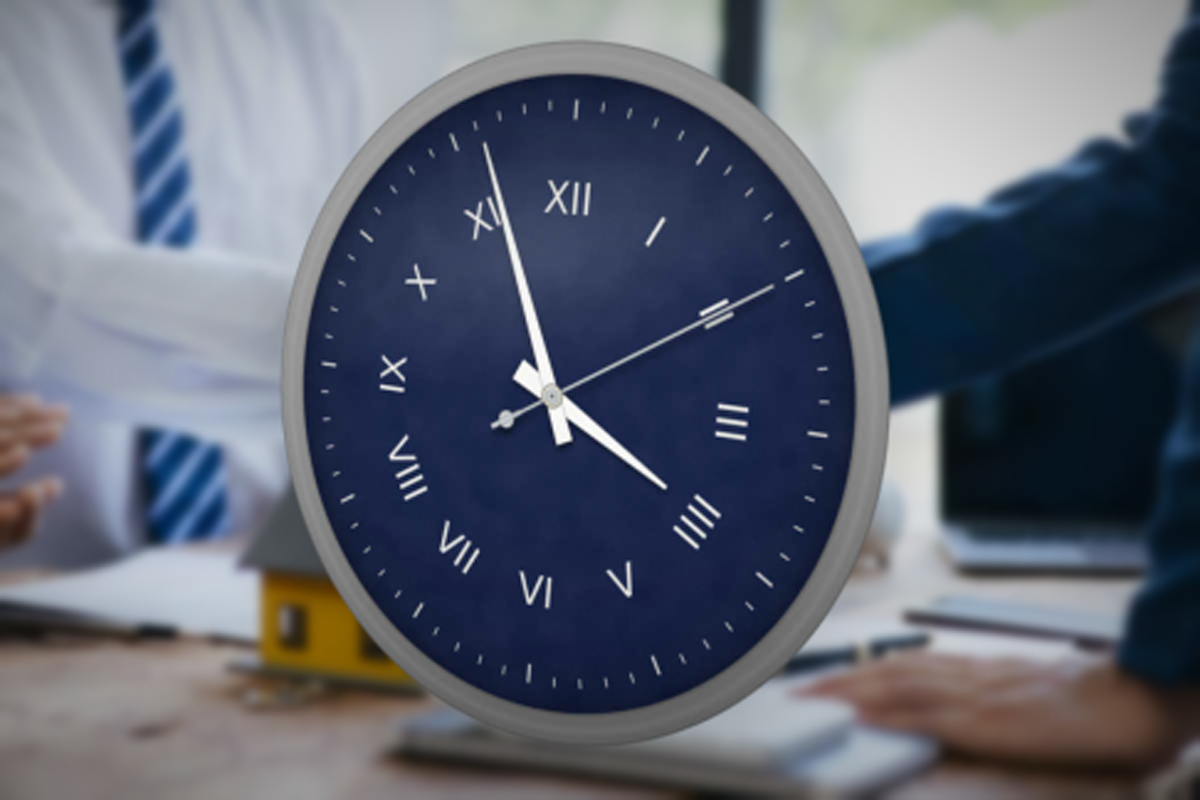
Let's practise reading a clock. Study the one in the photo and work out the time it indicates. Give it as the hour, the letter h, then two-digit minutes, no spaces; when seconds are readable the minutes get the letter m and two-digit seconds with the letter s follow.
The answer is 3h56m10s
